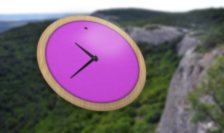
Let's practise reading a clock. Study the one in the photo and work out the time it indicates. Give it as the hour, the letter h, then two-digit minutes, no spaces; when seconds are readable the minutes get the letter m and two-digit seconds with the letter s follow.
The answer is 10h39
